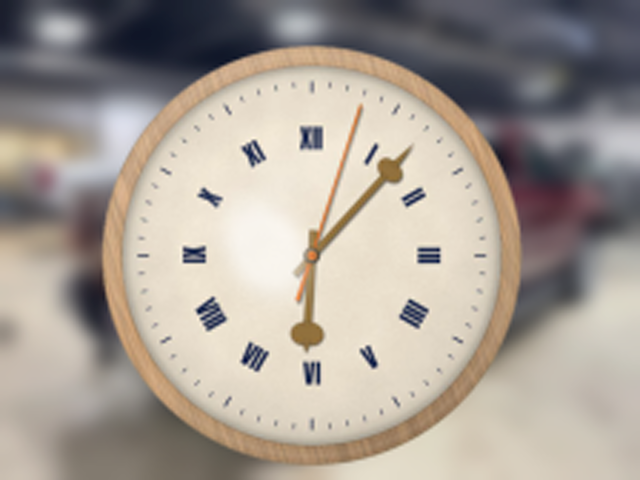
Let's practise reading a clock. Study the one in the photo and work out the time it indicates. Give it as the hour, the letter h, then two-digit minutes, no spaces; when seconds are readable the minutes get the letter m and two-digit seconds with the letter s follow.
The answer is 6h07m03s
